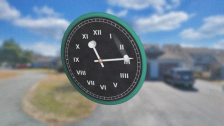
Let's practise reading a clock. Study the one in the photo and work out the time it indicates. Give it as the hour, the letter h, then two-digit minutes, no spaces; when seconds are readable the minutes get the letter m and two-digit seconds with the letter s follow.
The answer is 11h14
